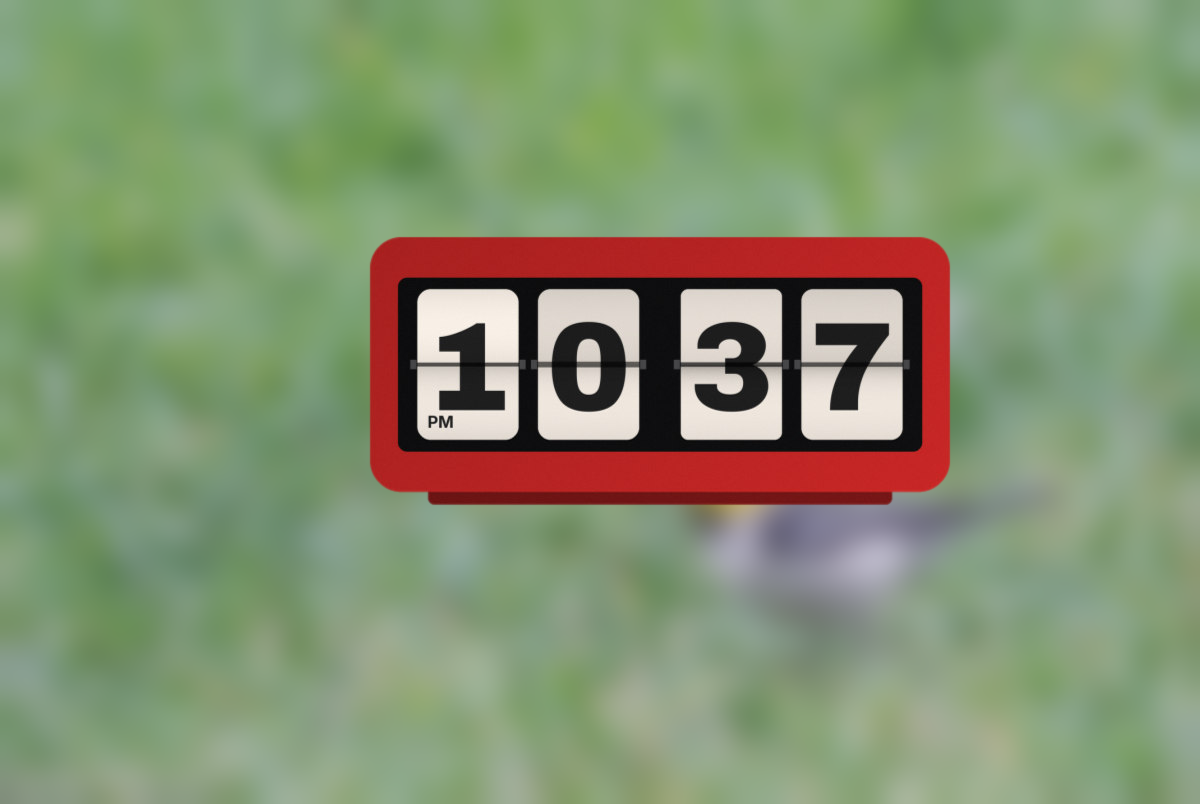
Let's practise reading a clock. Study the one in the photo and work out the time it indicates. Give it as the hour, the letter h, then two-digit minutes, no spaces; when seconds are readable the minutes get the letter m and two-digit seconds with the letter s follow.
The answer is 10h37
